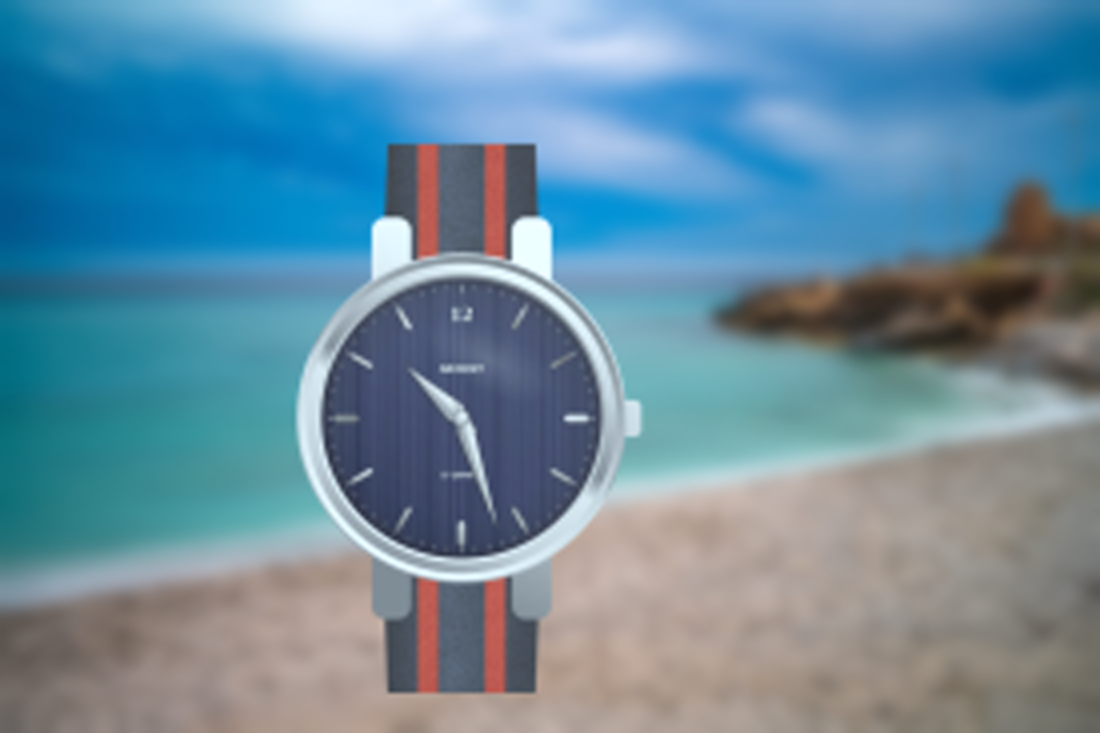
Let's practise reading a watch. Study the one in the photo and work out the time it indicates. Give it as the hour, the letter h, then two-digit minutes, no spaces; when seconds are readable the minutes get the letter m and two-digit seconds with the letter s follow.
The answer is 10h27
